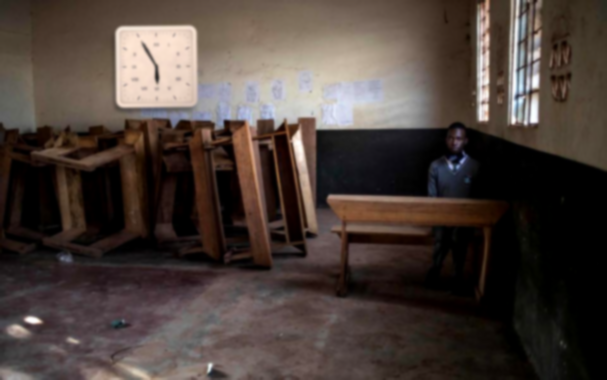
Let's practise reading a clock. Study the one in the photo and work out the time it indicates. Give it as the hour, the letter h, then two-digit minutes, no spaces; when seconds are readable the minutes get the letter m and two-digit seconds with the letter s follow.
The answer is 5h55
